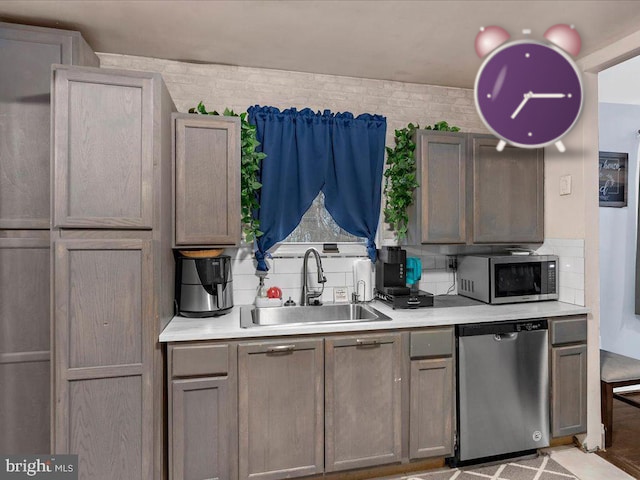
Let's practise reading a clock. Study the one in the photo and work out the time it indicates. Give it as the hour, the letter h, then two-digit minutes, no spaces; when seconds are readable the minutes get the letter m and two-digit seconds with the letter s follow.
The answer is 7h15
